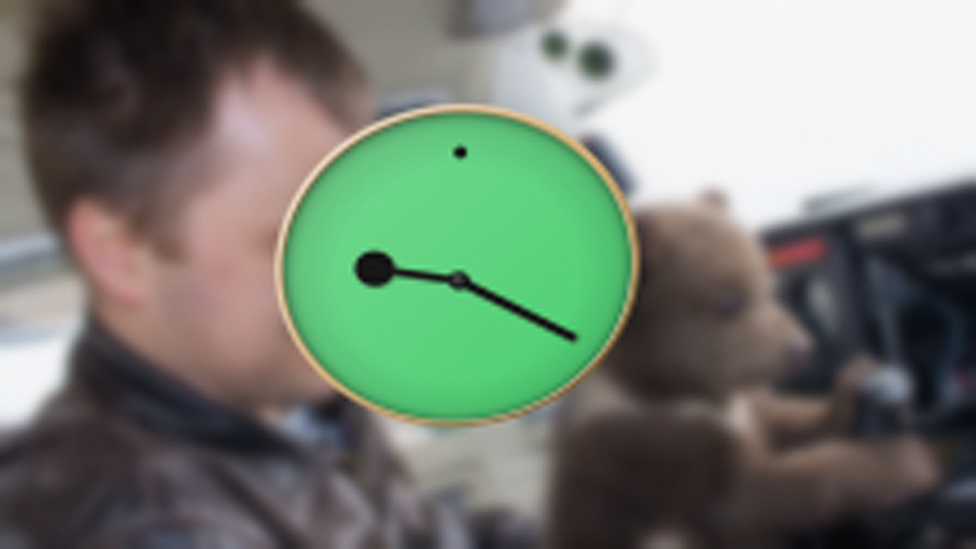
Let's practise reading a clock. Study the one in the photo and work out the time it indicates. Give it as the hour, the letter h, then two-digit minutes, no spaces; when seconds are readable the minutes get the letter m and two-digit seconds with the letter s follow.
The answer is 9h20
